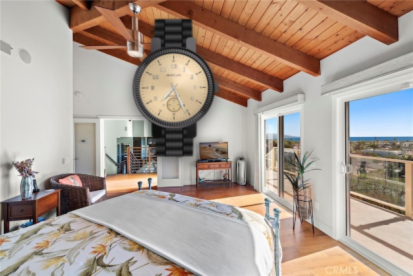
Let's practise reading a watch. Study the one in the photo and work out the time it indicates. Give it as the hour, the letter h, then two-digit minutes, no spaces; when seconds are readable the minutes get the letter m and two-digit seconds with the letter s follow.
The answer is 7h26
